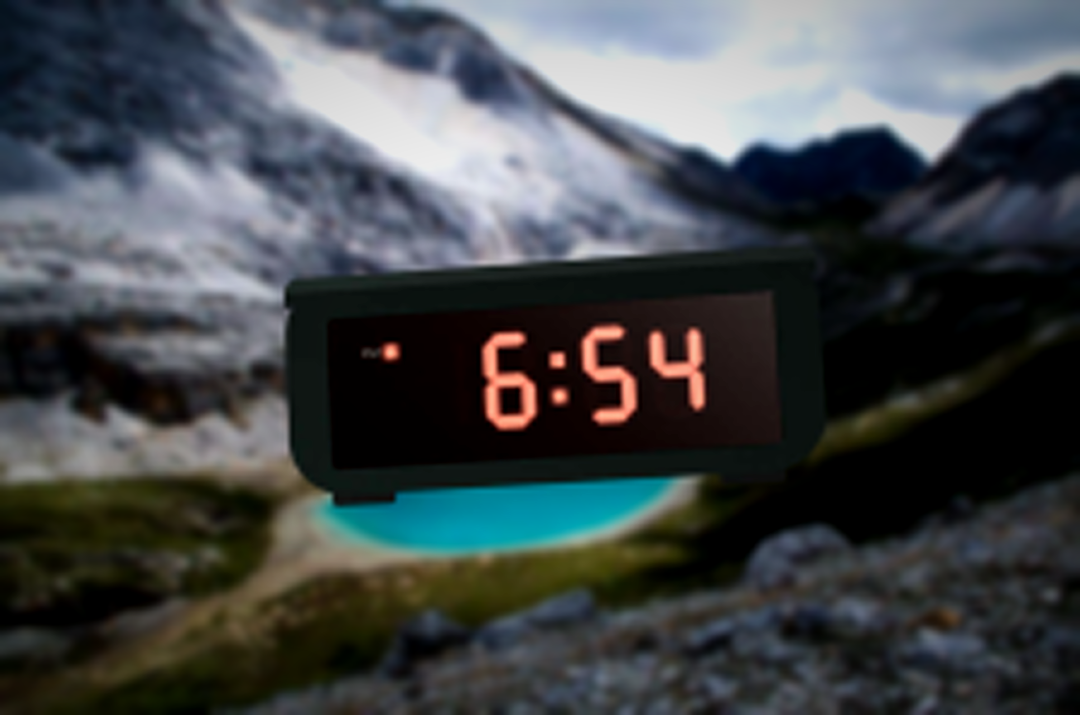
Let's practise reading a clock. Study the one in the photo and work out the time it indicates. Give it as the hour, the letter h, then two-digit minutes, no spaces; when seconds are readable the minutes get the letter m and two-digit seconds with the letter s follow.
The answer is 6h54
